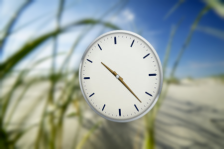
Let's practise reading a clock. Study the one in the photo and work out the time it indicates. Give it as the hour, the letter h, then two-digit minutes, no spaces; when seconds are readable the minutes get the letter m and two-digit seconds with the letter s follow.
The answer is 10h23
